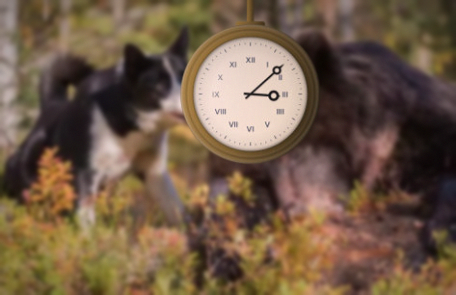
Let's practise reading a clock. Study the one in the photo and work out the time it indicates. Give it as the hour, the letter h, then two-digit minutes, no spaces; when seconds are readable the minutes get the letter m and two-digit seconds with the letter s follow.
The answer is 3h08
